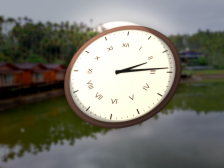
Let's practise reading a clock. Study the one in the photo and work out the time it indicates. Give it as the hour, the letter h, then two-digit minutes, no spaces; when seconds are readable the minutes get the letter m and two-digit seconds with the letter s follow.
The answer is 2h14
